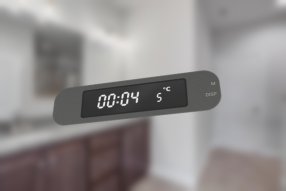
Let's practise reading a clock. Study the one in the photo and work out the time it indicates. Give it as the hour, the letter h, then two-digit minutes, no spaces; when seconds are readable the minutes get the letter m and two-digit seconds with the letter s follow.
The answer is 0h04
